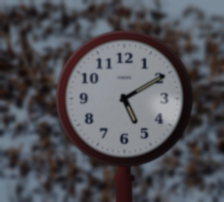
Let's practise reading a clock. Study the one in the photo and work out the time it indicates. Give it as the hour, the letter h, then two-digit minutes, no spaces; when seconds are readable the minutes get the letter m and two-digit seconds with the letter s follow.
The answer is 5h10
